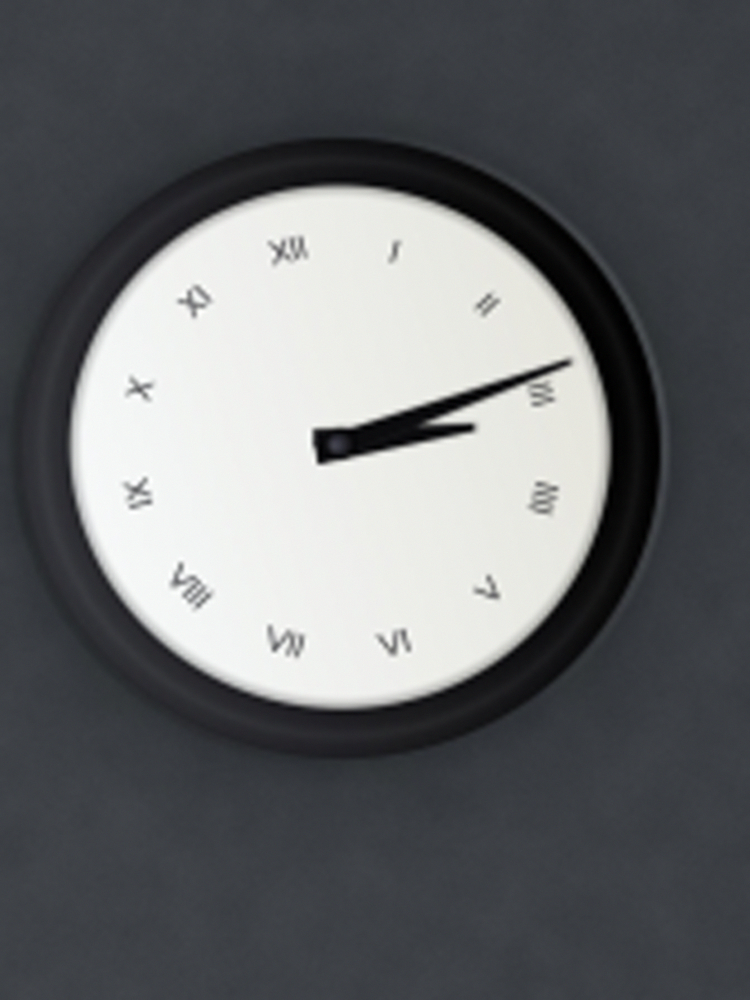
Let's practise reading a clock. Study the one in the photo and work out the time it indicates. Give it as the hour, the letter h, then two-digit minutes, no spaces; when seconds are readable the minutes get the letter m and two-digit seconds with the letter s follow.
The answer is 3h14
